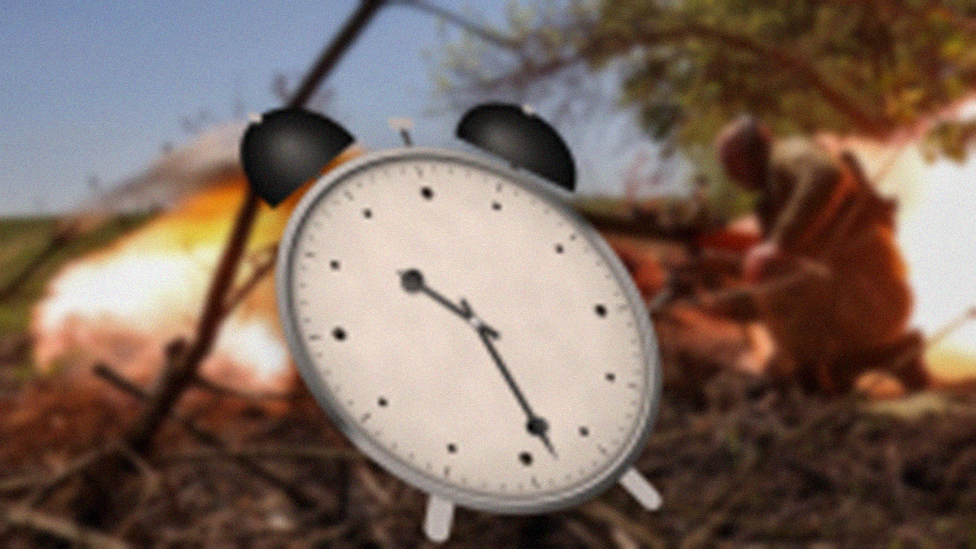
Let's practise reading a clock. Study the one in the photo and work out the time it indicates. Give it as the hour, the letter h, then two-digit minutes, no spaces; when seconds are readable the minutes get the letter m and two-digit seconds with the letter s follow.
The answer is 10h28
